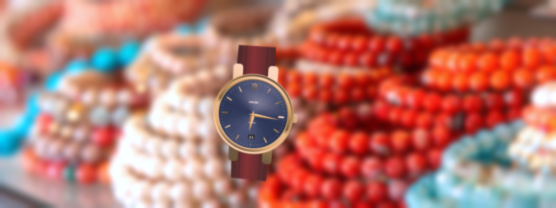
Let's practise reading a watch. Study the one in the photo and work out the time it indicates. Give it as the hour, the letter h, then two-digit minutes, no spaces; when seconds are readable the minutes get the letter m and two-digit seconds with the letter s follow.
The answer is 6h16
